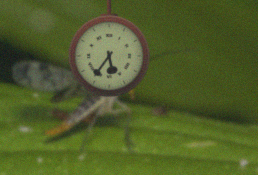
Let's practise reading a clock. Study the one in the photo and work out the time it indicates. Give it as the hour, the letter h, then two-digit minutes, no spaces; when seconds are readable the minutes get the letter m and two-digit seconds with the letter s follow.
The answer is 5h36
